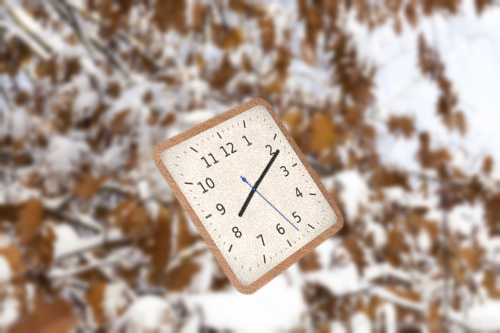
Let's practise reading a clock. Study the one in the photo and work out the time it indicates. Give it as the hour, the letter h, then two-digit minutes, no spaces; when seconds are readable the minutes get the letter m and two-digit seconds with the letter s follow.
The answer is 8h11m27s
